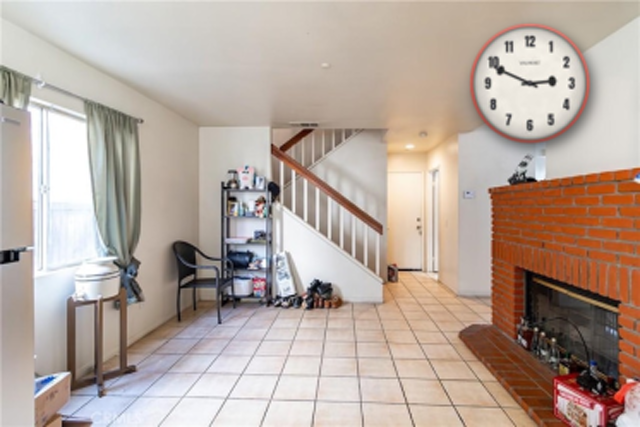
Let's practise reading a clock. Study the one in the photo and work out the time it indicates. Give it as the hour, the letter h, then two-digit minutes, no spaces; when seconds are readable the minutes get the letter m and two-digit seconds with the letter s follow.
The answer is 2h49
